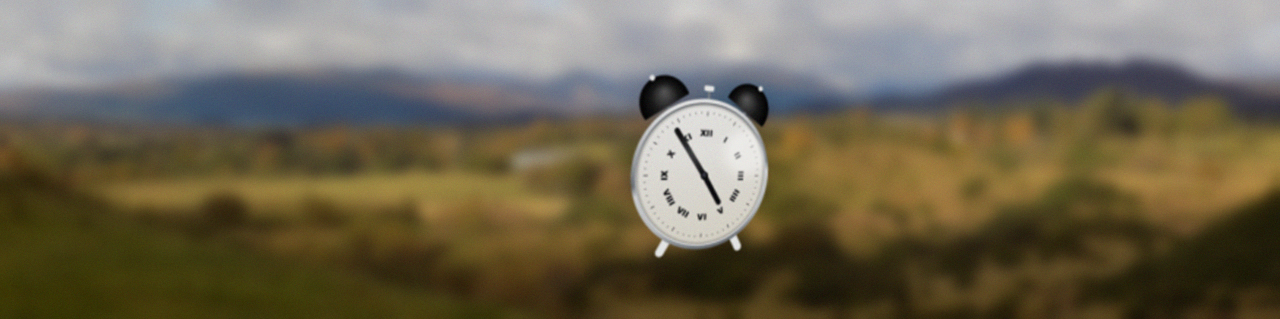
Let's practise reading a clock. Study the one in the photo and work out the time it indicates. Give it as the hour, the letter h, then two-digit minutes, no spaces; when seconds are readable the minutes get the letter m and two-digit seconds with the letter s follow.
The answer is 4h54
